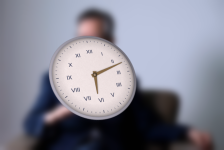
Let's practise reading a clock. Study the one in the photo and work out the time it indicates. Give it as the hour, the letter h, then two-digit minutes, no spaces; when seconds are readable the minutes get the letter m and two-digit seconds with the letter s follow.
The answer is 6h12
